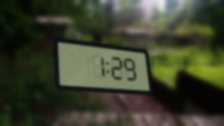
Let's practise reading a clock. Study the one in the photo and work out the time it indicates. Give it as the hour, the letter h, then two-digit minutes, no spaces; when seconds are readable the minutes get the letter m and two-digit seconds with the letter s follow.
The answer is 1h29
